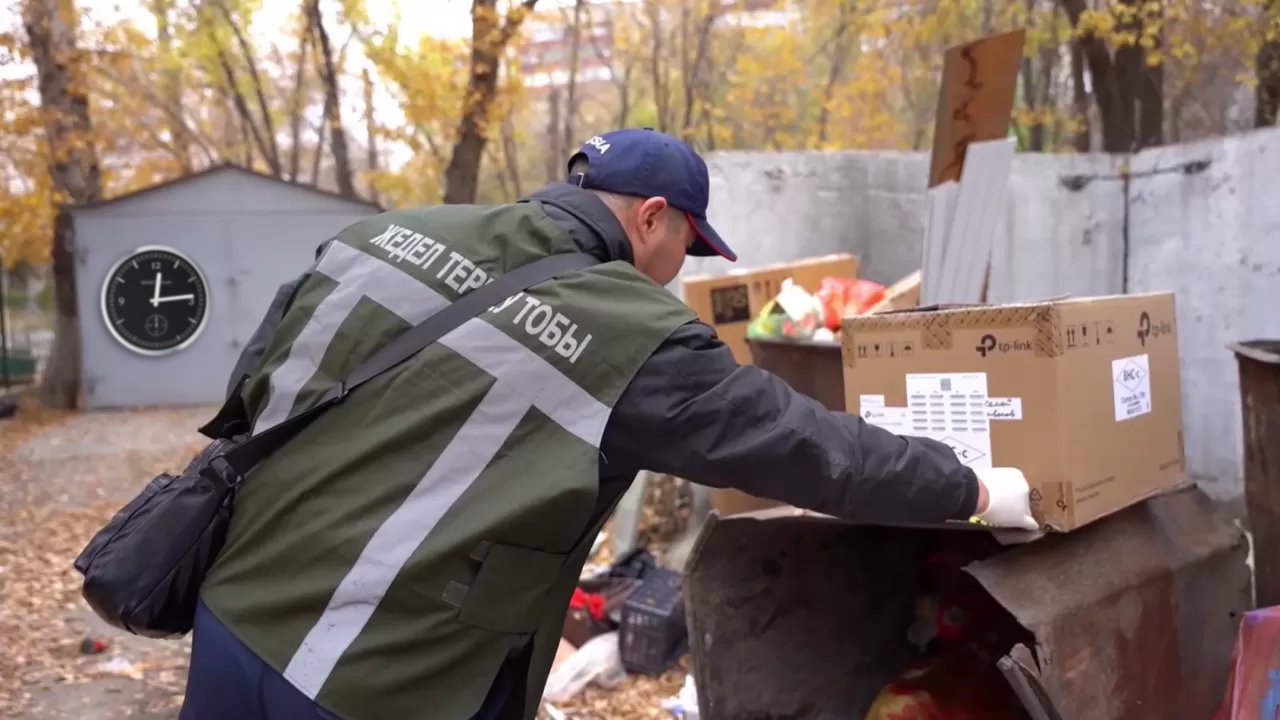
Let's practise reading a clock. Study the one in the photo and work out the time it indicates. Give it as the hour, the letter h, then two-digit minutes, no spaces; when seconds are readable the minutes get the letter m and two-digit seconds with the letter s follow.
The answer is 12h14
